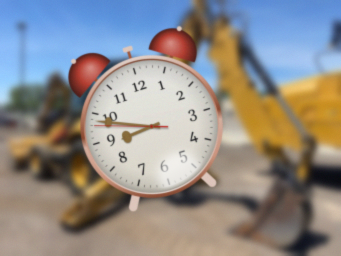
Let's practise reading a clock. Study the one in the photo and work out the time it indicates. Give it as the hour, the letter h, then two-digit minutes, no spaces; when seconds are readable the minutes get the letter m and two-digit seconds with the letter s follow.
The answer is 8h48m48s
